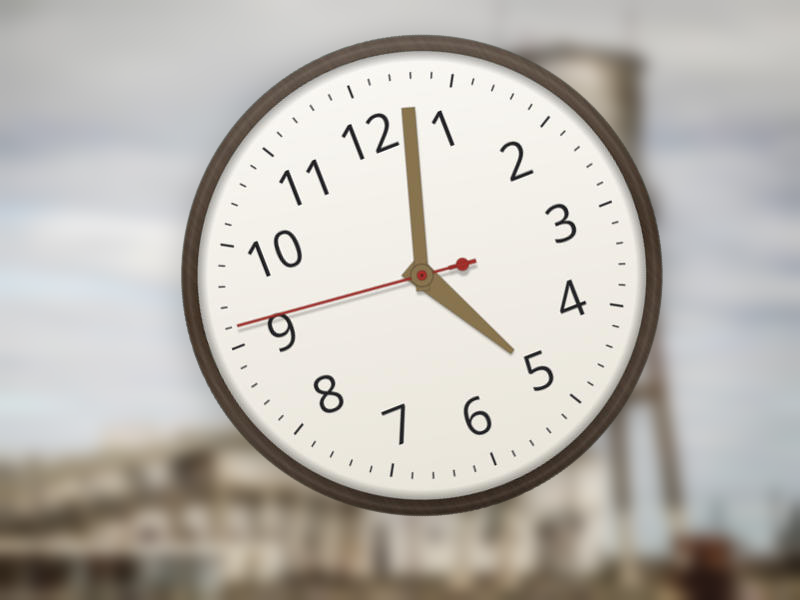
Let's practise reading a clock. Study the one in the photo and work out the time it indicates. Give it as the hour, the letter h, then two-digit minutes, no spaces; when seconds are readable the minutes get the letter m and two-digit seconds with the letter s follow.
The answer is 5h02m46s
